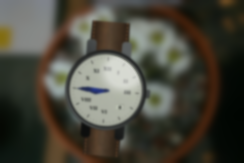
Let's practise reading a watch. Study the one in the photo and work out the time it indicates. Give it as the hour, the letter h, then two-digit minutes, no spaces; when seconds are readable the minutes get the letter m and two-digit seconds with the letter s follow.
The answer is 8h45
